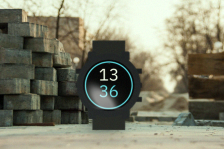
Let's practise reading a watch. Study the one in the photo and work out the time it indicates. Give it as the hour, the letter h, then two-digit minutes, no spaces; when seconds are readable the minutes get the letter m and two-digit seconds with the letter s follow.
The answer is 13h36
